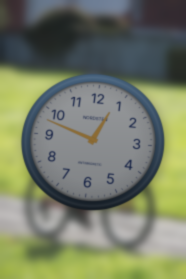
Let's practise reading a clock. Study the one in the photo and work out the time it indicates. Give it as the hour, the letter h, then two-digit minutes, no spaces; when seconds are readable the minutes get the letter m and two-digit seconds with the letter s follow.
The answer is 12h48
